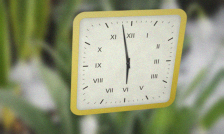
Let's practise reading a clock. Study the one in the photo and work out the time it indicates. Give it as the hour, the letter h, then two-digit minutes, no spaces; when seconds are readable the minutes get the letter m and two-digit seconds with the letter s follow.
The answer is 5h58
